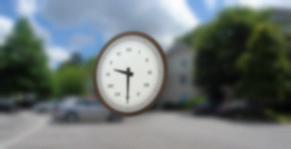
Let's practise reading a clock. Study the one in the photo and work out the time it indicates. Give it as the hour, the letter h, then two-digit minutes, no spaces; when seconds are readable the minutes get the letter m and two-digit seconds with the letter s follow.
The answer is 9h30
